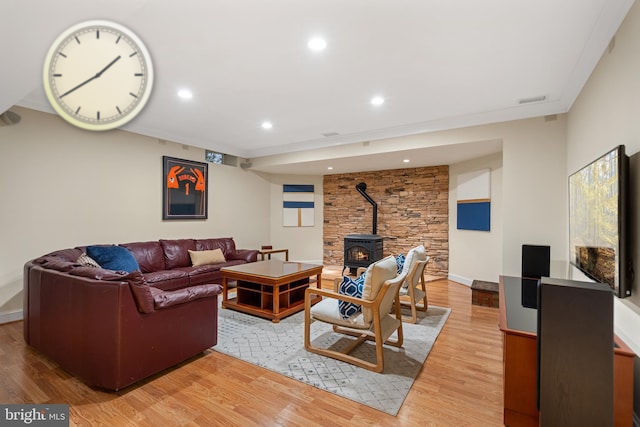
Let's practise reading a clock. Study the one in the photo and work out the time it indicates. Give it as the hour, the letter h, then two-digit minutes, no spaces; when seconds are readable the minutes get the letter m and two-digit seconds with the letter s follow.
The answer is 1h40
